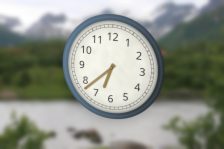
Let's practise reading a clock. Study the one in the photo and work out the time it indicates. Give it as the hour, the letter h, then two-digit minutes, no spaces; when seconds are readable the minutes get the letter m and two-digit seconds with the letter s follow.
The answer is 6h38
